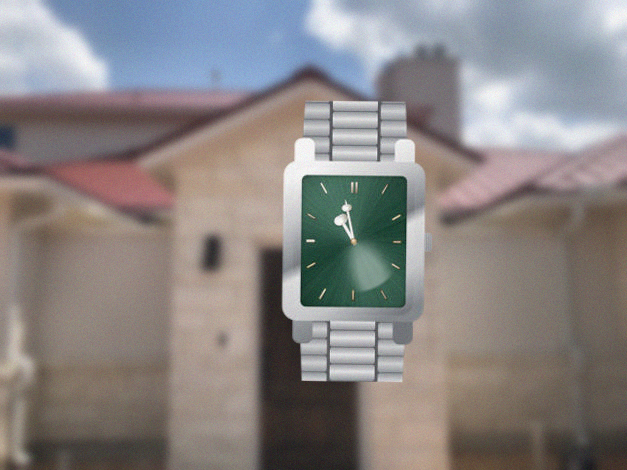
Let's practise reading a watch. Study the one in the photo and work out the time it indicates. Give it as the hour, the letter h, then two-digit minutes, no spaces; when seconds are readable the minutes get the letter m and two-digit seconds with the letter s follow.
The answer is 10h58
